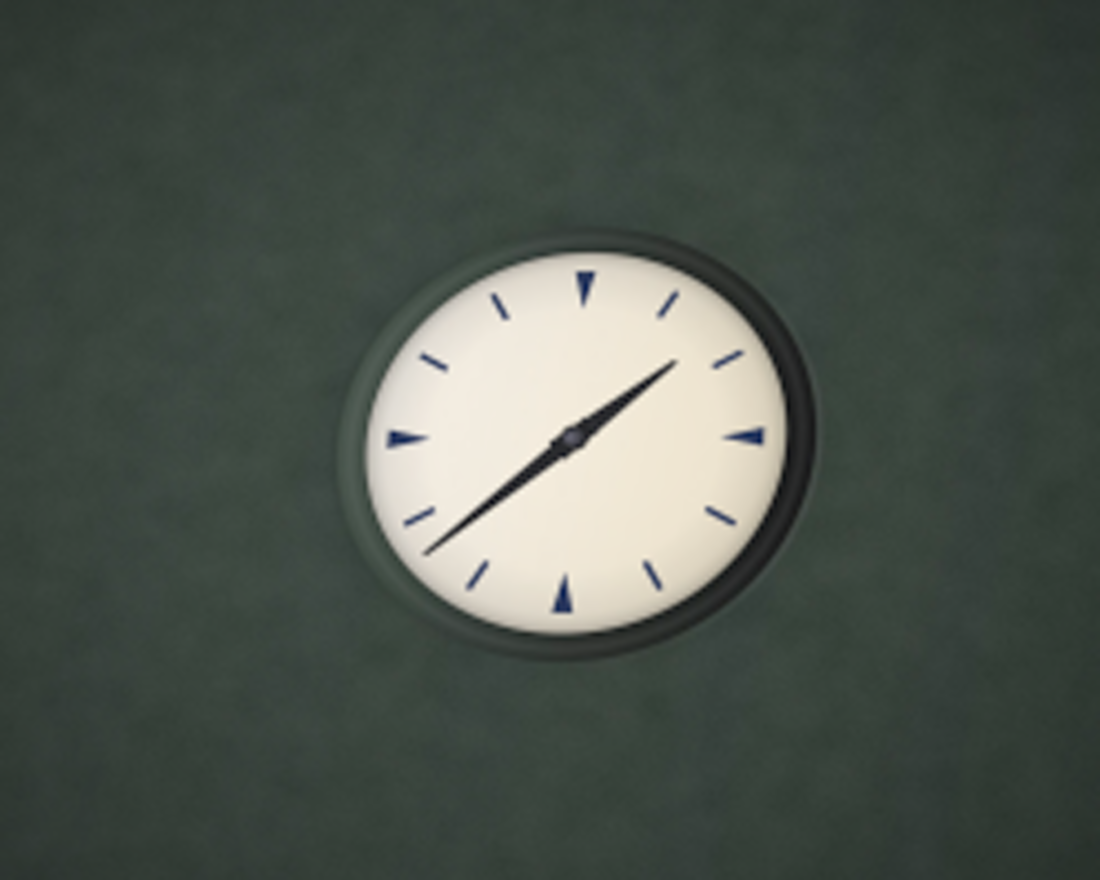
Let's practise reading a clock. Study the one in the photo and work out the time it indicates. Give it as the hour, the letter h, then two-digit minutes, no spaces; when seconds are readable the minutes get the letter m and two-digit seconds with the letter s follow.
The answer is 1h38
